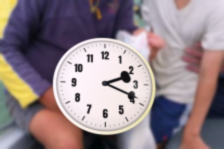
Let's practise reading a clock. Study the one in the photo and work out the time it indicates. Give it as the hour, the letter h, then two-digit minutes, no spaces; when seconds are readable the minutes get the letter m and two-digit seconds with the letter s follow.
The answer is 2h19
